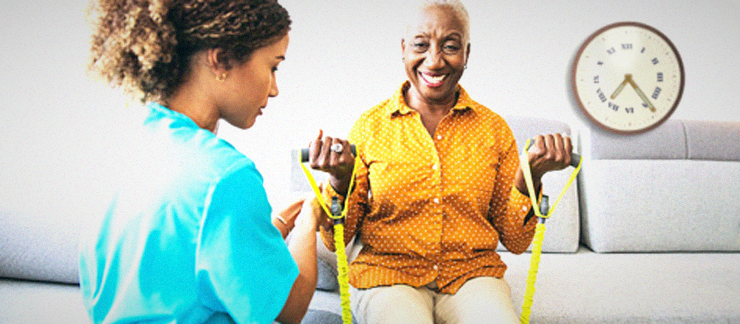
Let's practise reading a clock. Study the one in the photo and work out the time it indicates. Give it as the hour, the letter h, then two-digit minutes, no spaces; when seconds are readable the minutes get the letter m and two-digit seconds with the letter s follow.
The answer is 7h24
